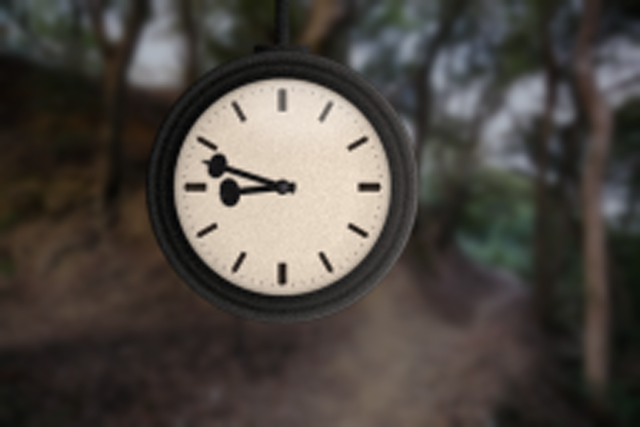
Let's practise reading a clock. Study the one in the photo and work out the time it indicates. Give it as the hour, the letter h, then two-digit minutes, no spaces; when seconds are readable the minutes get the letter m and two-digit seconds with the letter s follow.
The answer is 8h48
